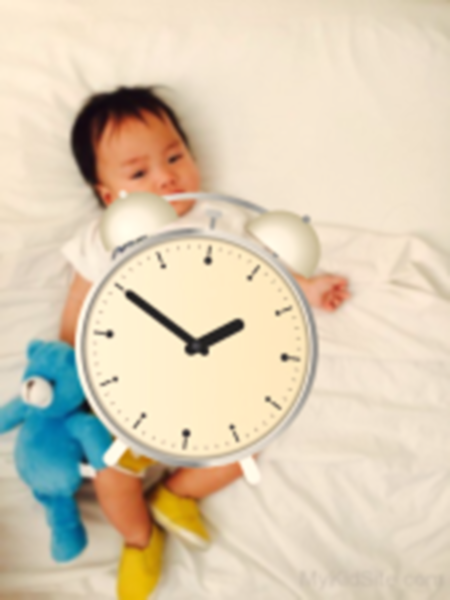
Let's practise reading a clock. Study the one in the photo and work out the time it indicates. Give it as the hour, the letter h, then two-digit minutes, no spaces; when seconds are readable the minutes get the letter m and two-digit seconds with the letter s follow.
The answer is 1h50
